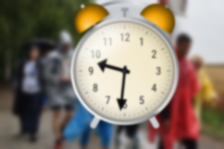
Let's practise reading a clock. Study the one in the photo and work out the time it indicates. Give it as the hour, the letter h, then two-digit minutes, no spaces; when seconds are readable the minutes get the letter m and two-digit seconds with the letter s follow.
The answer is 9h31
